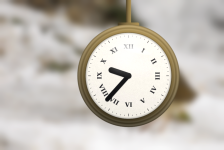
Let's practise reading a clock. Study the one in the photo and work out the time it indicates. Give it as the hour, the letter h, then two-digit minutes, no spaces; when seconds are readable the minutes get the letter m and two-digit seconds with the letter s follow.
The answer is 9h37
